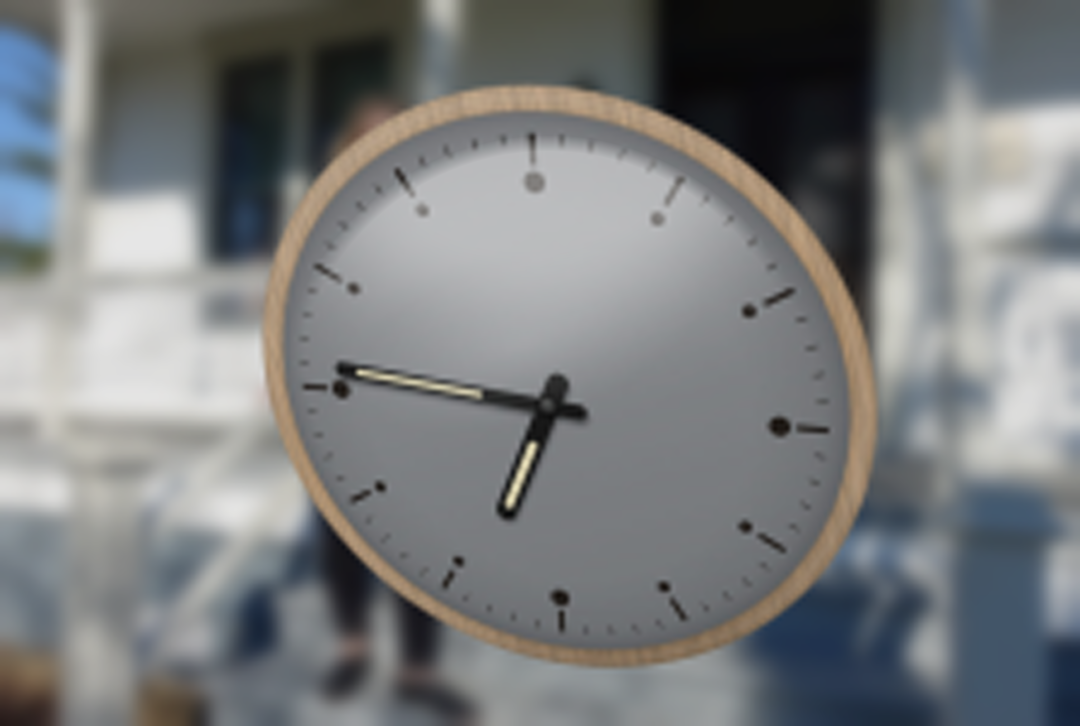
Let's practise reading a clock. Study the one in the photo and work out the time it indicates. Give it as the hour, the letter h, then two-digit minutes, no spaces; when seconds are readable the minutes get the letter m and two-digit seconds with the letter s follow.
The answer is 6h46
